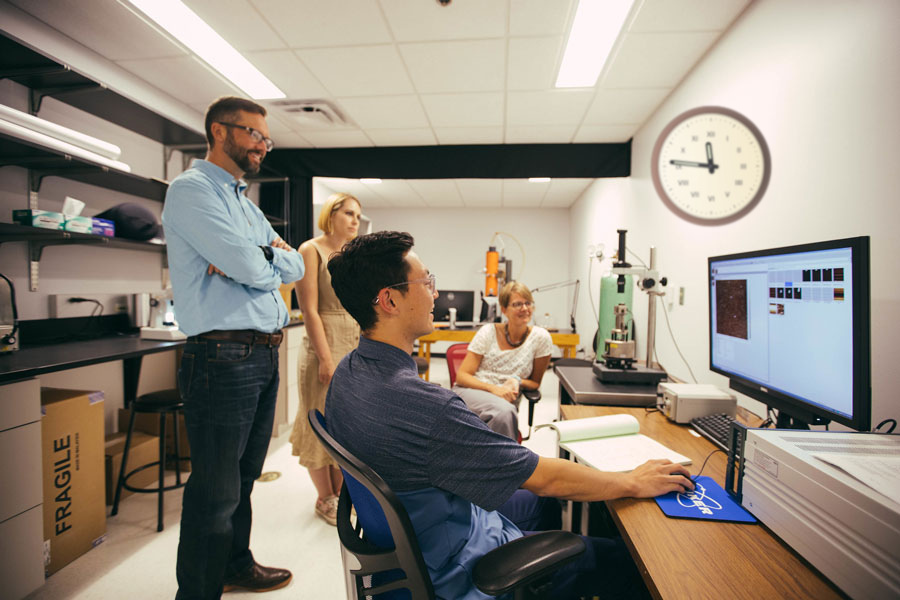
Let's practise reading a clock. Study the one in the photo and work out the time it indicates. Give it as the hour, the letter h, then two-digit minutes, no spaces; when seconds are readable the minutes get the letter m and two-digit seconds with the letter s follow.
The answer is 11h46
